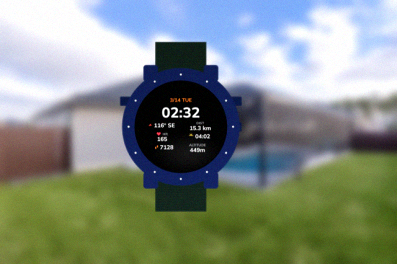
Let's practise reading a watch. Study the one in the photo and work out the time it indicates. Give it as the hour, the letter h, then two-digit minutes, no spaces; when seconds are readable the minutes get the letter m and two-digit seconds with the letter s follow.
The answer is 2h32
